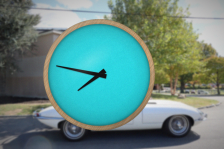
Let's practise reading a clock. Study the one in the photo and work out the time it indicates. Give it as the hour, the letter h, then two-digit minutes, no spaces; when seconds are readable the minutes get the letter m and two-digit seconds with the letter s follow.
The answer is 7h47
